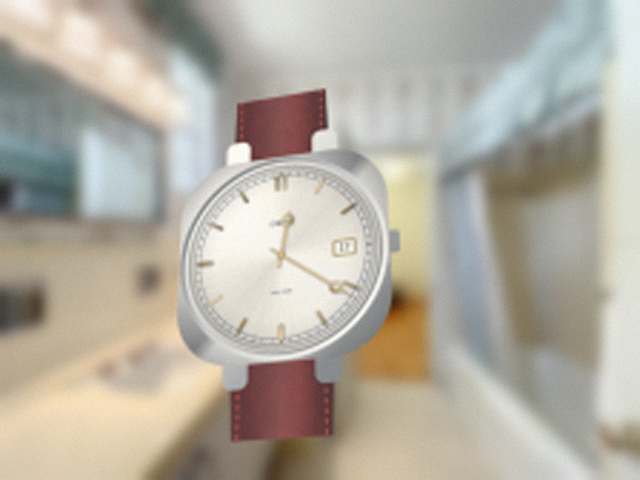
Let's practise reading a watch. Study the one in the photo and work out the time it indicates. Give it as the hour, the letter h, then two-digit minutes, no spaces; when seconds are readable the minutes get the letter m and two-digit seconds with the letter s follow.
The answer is 12h21
